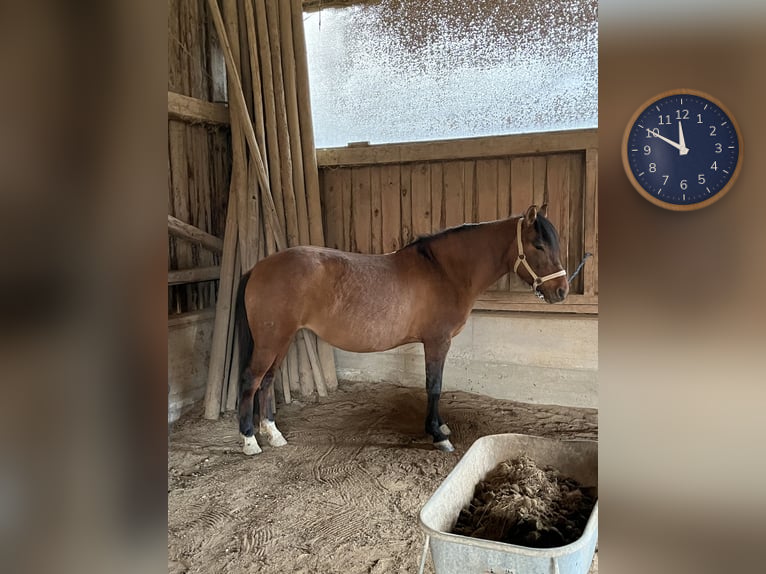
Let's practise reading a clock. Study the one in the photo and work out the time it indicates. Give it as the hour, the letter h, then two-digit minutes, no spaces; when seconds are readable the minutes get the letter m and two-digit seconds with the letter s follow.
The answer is 11h50
